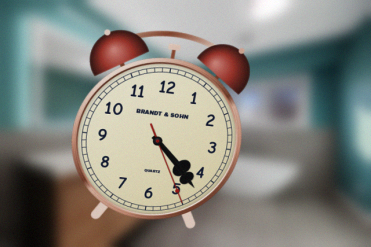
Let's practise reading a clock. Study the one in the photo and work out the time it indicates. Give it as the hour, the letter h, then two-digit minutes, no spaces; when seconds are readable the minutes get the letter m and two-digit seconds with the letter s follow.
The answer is 4h22m25s
